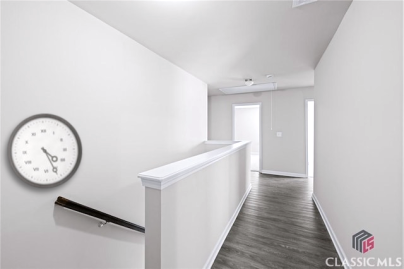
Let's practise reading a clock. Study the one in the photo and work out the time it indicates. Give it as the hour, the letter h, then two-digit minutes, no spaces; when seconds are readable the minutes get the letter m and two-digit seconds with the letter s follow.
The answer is 4h26
